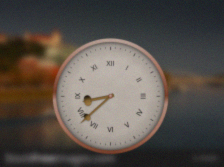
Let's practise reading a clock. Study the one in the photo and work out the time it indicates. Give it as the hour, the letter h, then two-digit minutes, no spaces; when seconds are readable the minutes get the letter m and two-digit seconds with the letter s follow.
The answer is 8h38
